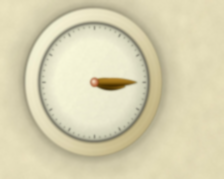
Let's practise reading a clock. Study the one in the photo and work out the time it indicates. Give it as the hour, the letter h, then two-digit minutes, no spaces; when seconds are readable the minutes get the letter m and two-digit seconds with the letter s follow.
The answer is 3h15
